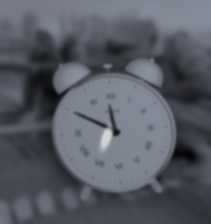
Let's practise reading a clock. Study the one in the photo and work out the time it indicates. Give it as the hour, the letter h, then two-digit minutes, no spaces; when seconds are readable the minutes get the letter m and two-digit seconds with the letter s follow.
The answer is 11h50
